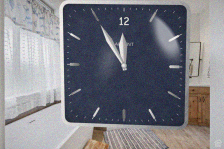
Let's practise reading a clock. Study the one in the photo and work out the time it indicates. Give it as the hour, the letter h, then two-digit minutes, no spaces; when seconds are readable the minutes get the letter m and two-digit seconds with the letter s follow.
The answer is 11h55
